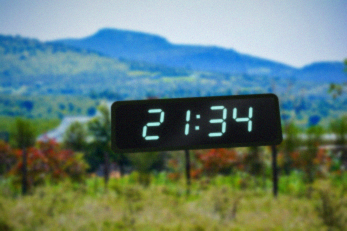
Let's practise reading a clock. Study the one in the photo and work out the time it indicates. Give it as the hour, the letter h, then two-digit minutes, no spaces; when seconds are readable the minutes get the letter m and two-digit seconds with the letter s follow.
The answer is 21h34
